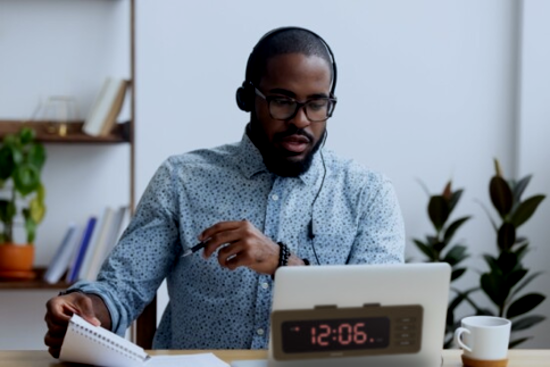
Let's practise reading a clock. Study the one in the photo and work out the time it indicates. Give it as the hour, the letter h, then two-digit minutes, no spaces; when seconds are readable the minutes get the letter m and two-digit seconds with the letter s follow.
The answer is 12h06
